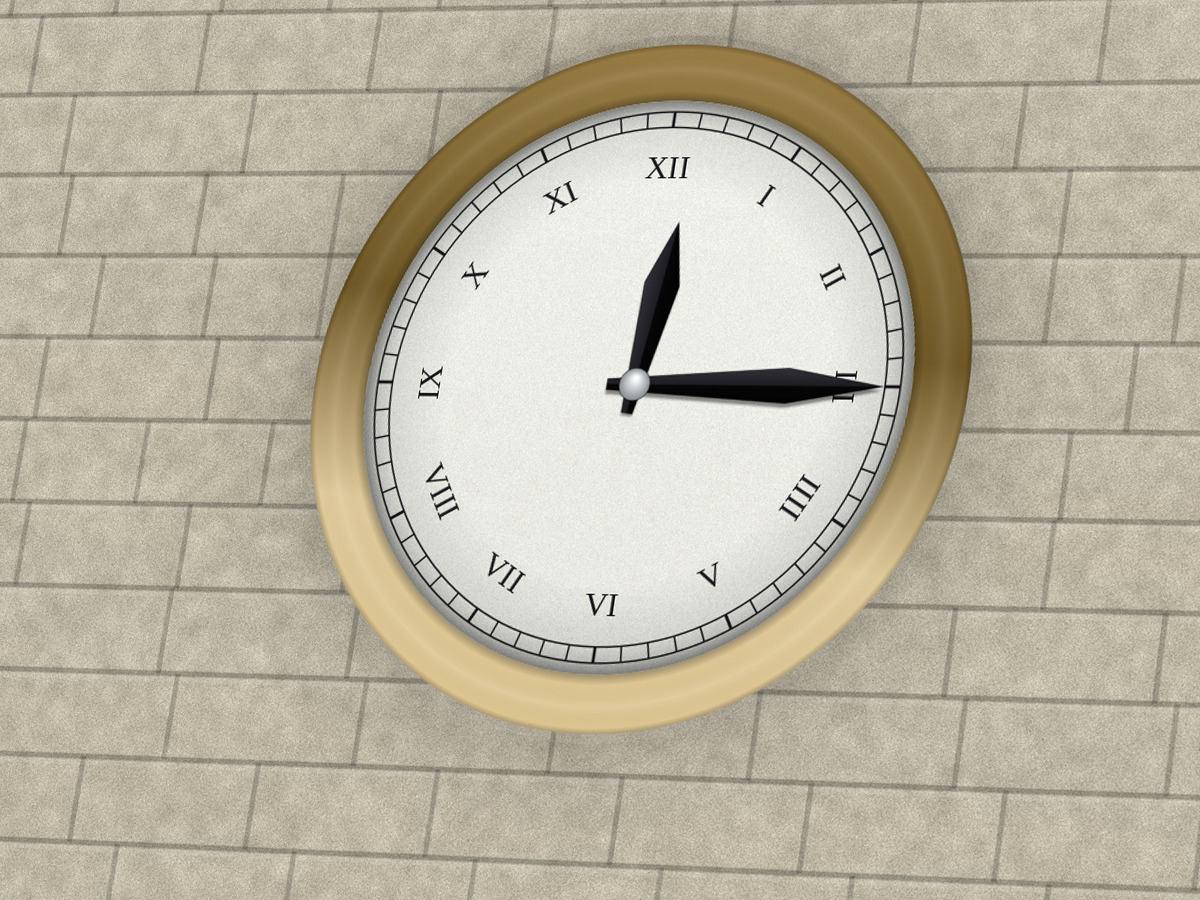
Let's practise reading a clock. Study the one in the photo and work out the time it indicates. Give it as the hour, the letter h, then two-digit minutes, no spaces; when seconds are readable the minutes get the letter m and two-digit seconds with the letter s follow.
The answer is 12h15
